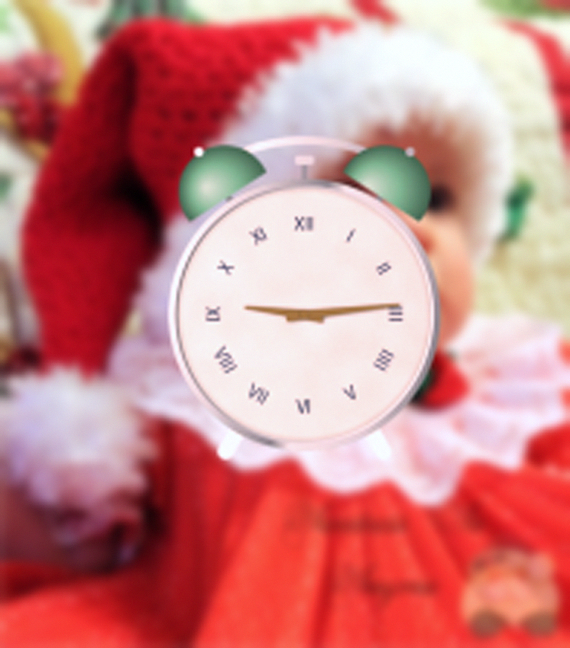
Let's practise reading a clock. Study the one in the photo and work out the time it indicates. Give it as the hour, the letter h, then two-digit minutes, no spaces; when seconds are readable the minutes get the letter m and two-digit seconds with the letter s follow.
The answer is 9h14
